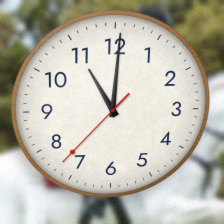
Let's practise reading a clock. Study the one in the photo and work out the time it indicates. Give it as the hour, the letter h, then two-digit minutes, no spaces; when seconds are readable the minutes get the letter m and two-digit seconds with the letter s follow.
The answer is 11h00m37s
